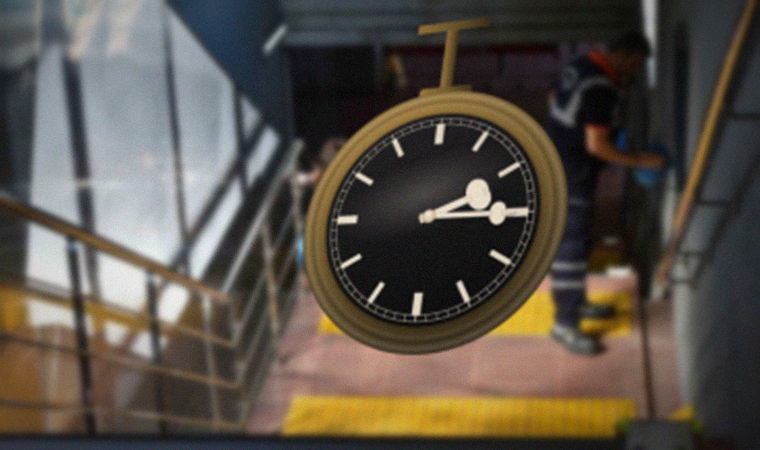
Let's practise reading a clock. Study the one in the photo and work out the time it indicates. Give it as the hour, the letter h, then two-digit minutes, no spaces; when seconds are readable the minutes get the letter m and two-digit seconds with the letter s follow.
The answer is 2h15
